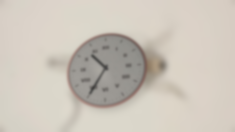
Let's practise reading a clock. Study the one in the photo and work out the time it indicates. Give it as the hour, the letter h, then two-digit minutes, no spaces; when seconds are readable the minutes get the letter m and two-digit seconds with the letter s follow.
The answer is 10h35
